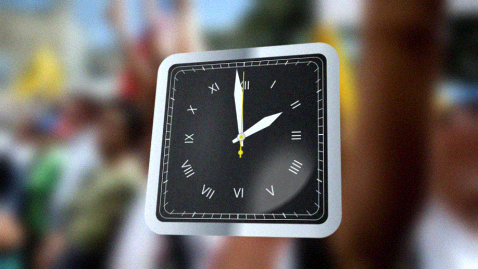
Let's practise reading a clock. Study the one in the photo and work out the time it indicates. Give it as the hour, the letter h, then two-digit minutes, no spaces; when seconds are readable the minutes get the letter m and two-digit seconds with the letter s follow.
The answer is 1h59m00s
